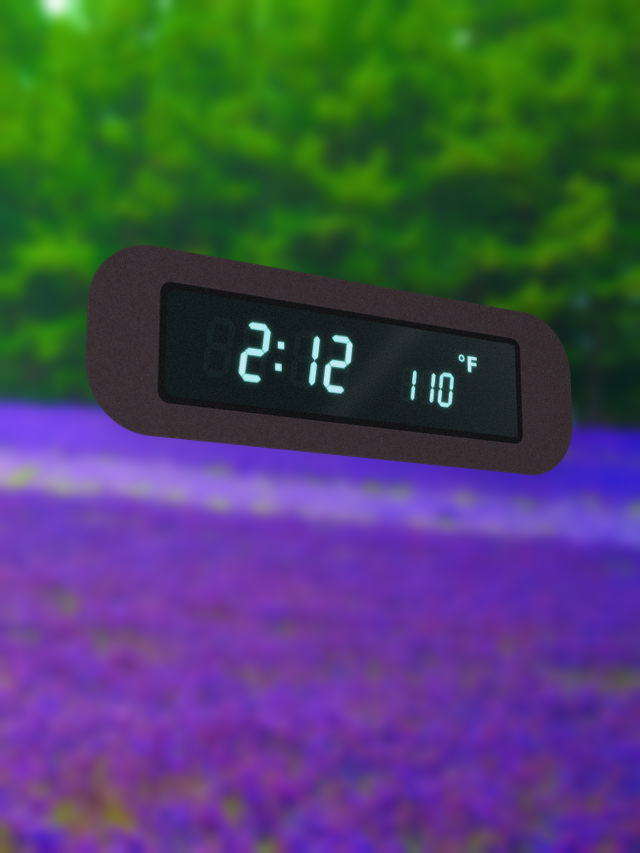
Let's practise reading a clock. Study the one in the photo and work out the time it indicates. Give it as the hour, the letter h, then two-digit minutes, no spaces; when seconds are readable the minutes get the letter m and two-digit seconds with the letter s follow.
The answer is 2h12
